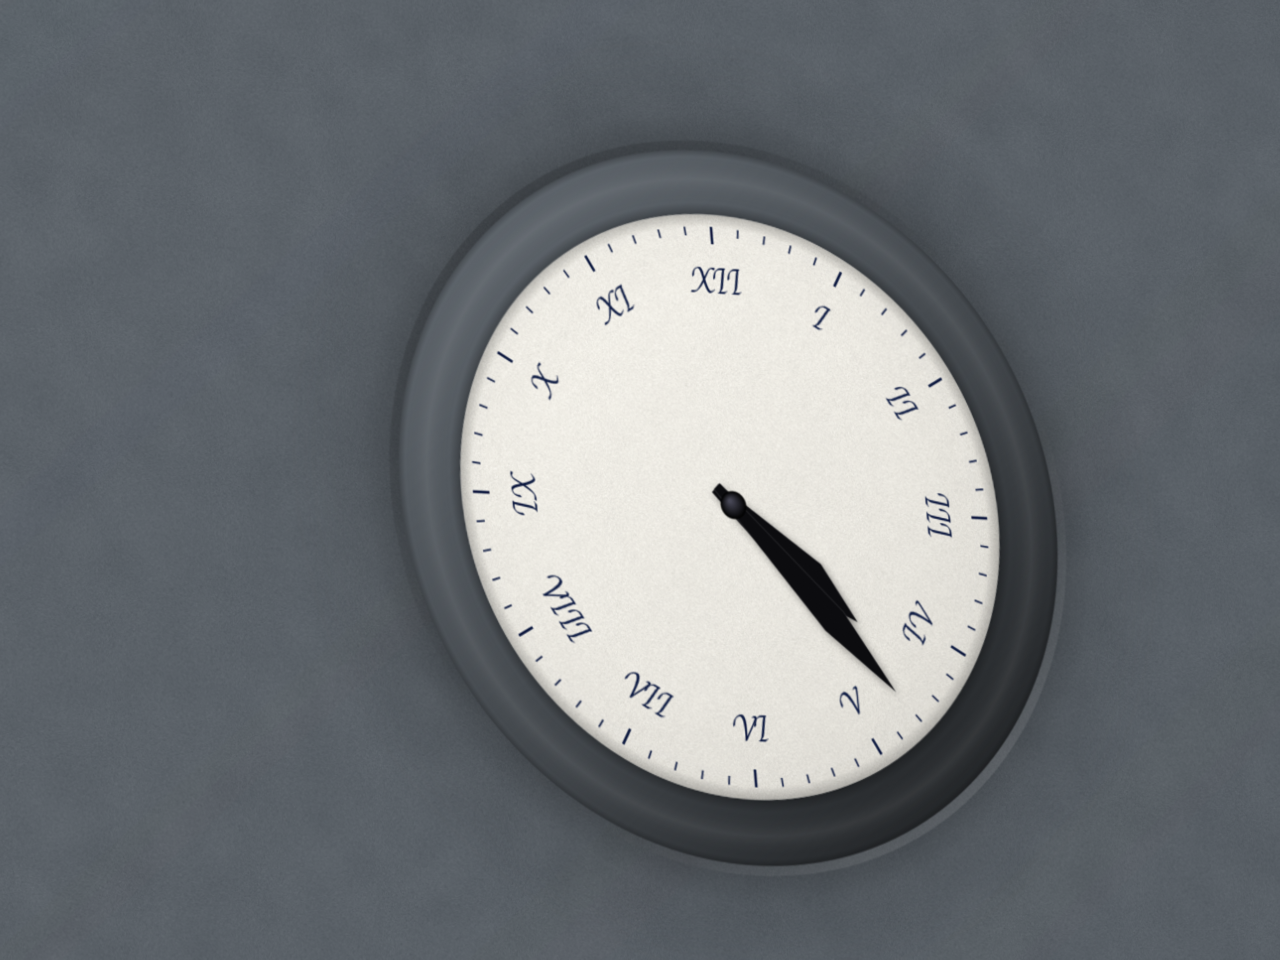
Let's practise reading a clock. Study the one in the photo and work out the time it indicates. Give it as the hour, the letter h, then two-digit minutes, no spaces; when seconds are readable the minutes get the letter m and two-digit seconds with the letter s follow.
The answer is 4h23
